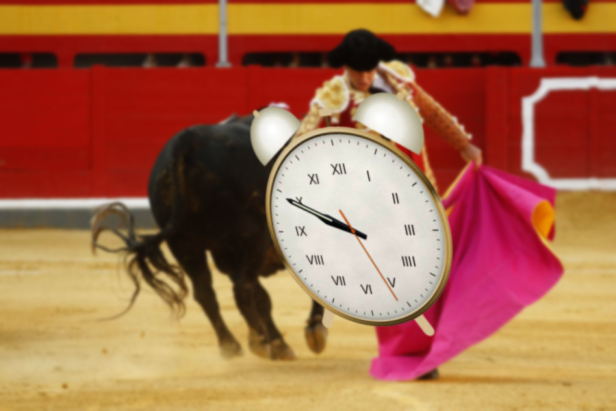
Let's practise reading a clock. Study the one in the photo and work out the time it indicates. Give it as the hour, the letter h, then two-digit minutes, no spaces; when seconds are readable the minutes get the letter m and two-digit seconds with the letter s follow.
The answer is 9h49m26s
